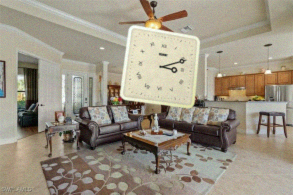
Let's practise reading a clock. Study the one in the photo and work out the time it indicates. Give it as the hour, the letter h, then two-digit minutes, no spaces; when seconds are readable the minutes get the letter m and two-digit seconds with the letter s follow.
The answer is 3h11
